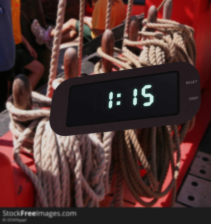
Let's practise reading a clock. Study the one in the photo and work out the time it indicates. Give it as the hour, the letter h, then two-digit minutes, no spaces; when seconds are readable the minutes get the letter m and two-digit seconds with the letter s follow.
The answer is 1h15
